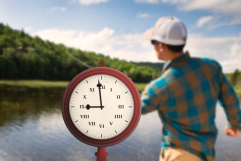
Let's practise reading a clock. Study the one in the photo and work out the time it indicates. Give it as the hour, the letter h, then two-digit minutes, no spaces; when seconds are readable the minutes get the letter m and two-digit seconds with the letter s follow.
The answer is 8h59
